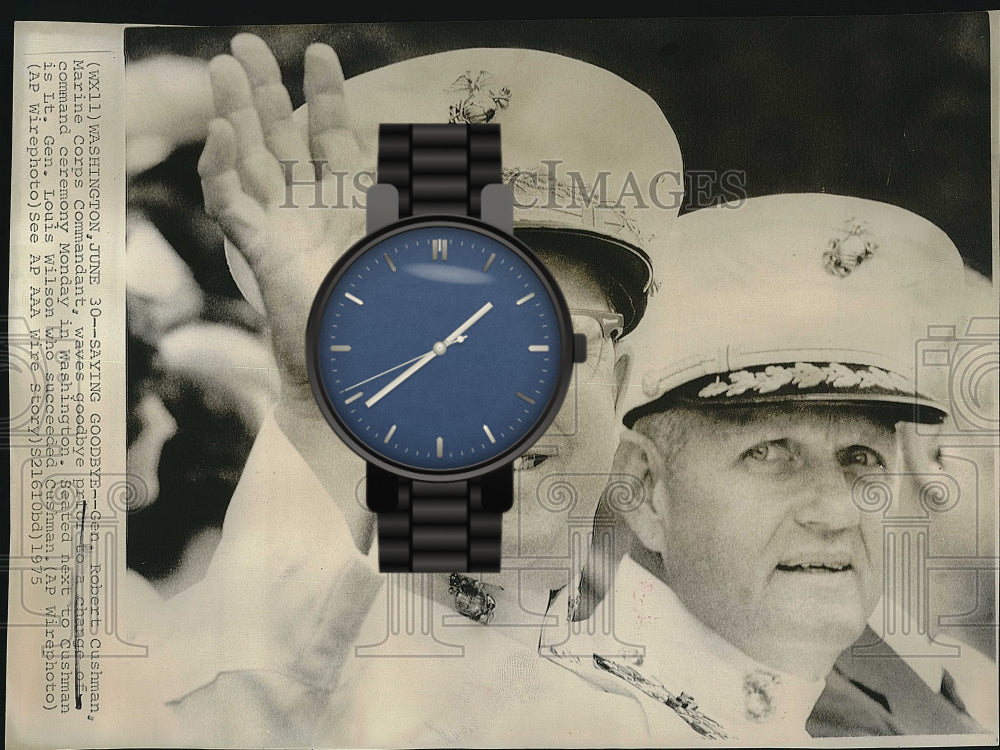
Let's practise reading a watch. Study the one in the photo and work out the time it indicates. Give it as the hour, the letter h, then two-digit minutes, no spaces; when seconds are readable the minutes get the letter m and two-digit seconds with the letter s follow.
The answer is 1h38m41s
